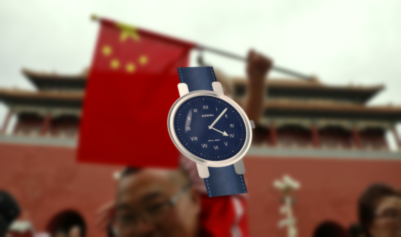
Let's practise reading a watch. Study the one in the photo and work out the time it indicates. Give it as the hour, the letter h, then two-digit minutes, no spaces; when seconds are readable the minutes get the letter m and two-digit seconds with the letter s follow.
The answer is 4h08
